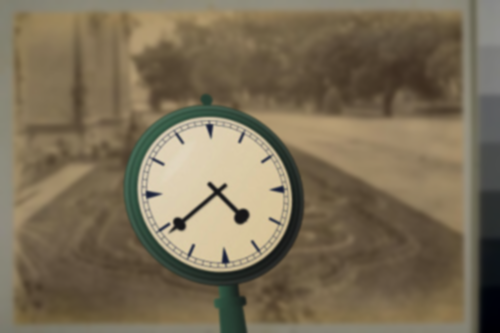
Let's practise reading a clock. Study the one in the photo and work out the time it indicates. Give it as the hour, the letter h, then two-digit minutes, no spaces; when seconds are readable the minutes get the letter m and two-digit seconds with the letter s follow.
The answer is 4h39
